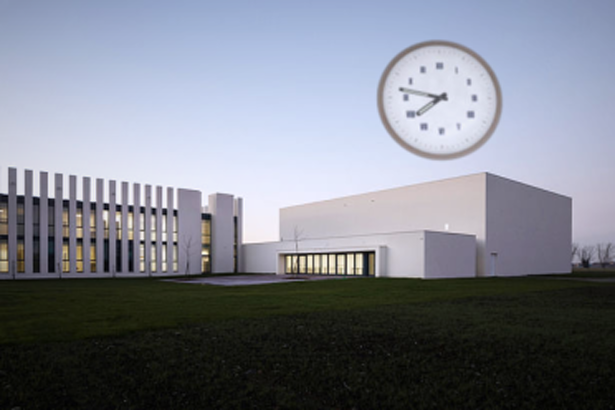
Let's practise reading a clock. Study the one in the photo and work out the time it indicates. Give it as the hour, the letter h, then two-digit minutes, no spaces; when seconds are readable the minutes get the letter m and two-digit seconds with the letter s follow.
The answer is 7h47
